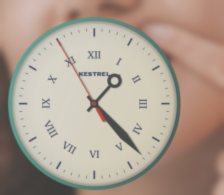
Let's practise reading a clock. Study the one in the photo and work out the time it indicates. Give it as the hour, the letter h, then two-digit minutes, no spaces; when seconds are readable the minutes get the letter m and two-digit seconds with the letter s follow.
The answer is 1h22m55s
